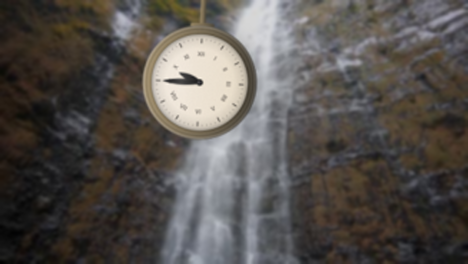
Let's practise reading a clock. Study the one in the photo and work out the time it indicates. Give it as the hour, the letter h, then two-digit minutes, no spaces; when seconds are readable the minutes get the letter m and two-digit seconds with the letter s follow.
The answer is 9h45
